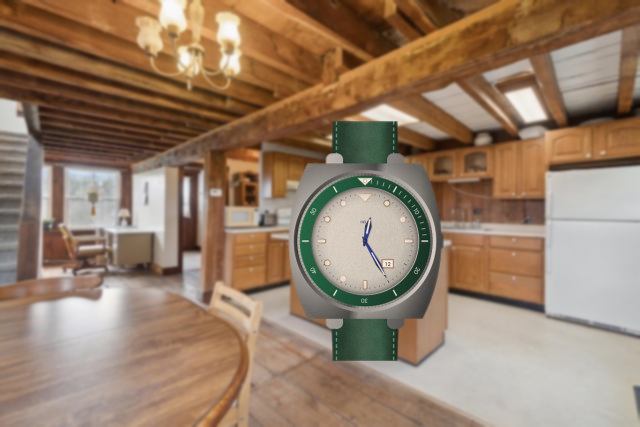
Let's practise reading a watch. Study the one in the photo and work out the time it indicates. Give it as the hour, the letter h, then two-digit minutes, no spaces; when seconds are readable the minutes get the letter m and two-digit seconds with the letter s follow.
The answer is 12h25
